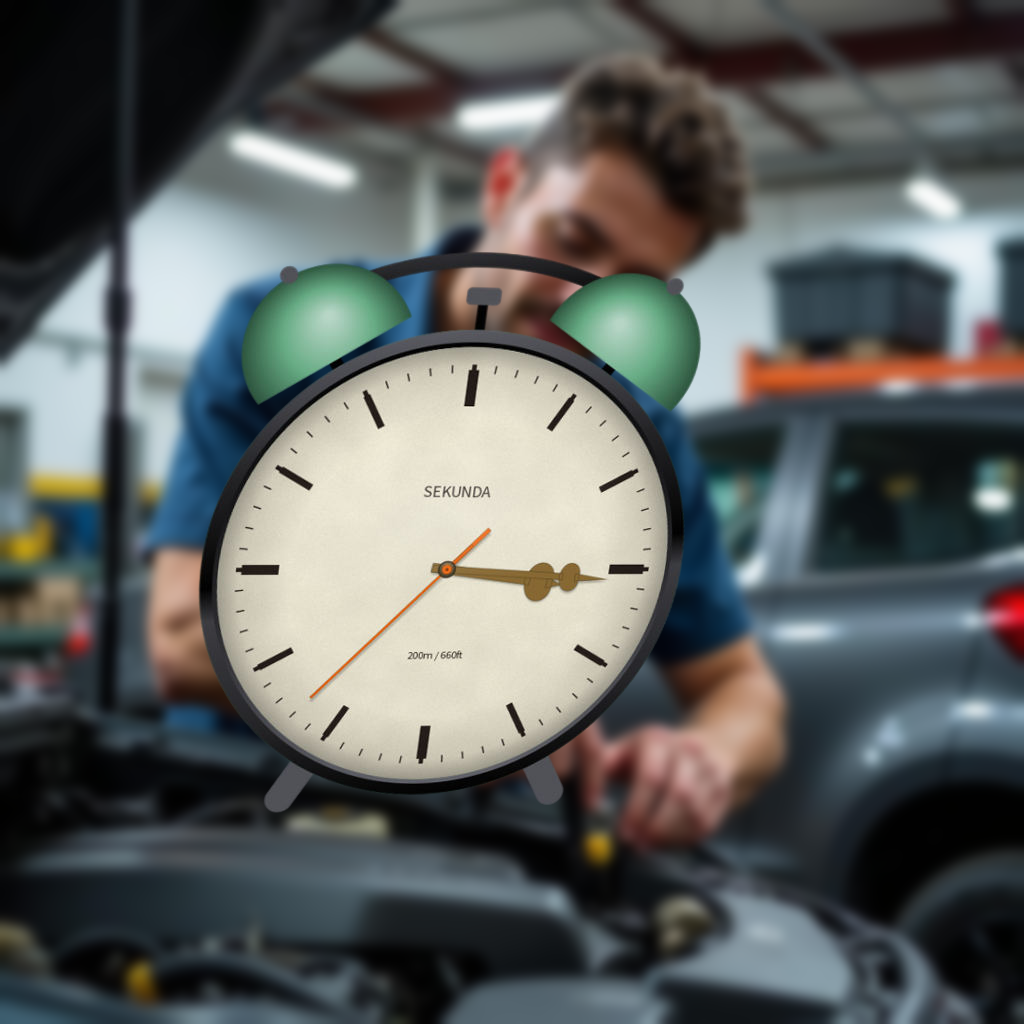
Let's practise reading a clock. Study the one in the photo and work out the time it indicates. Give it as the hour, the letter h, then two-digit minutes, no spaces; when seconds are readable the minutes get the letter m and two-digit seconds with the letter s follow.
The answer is 3h15m37s
